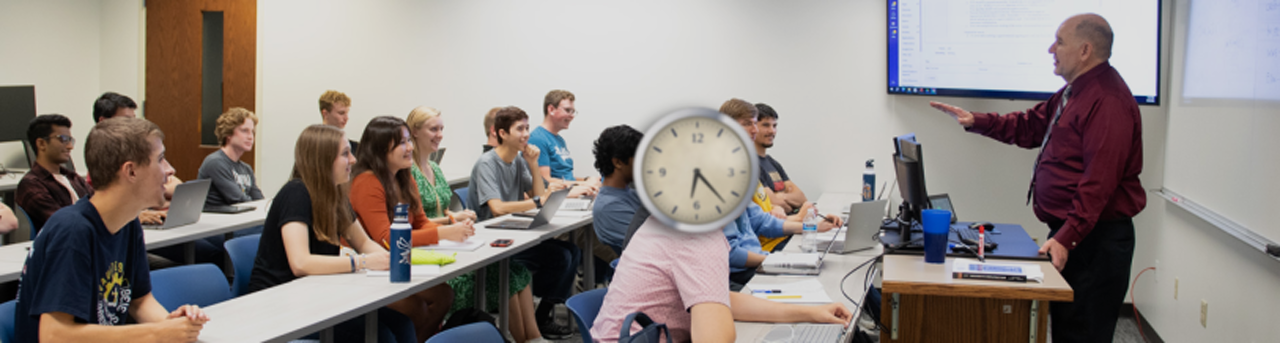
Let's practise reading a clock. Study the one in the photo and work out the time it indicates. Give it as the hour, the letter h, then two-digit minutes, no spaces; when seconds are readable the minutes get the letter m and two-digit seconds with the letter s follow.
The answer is 6h23
